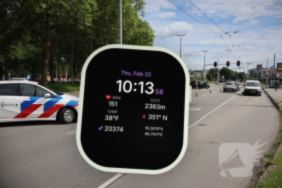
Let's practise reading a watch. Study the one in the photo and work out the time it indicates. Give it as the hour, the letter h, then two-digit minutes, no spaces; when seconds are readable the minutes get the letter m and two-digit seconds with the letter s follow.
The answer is 10h13
